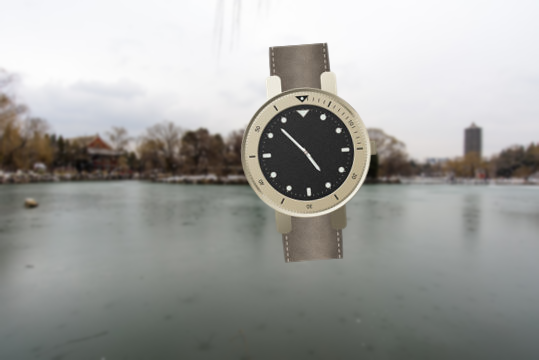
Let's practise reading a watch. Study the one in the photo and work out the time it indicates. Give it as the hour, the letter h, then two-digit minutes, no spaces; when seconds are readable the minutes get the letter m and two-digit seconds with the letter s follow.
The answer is 4h53
